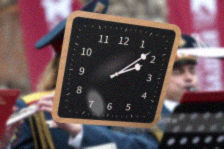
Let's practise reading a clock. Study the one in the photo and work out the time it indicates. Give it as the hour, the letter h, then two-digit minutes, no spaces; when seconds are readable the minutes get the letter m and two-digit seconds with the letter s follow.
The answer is 2h08
